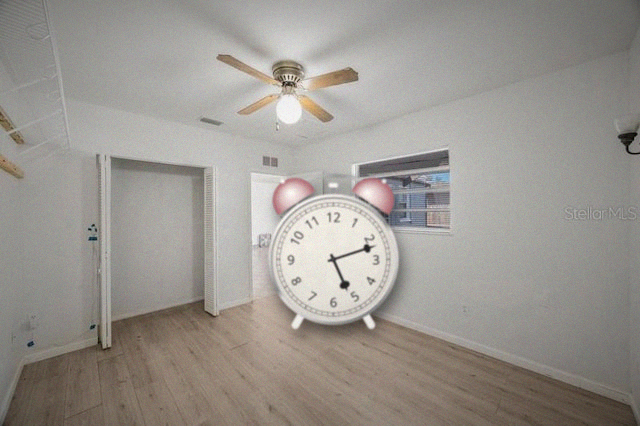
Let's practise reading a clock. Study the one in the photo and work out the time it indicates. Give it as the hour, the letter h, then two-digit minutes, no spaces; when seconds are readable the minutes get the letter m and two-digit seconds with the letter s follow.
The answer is 5h12
